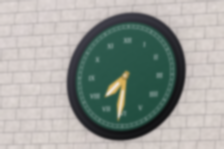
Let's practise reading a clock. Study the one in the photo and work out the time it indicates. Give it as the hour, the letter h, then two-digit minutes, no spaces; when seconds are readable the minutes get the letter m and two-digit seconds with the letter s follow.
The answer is 7h31
